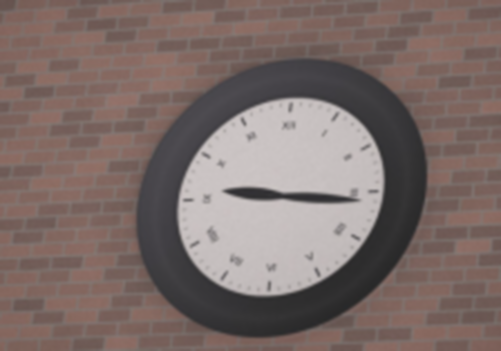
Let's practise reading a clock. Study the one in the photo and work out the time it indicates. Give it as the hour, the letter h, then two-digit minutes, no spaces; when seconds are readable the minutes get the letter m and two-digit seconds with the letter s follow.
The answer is 9h16
